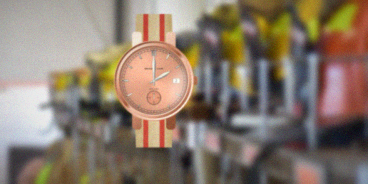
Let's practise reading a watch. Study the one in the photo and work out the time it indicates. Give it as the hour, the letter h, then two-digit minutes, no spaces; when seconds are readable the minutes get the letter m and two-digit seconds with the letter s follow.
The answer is 2h00
